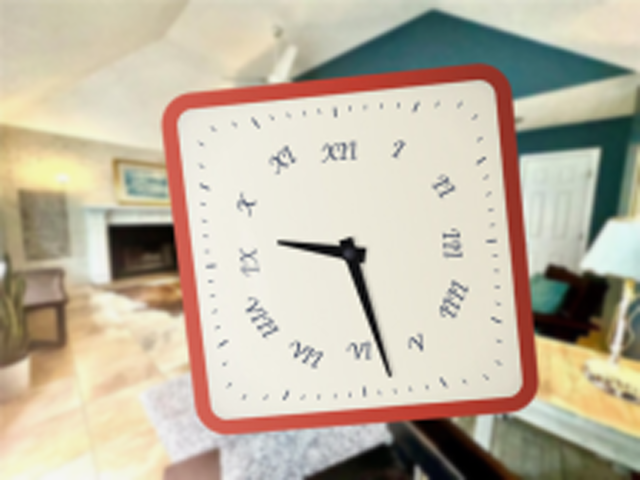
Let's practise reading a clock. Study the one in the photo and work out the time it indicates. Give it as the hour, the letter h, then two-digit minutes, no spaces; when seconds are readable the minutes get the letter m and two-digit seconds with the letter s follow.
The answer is 9h28
